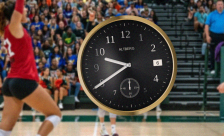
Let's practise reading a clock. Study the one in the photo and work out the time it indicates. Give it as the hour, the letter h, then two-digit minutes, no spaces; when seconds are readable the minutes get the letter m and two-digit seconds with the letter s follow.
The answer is 9h40
